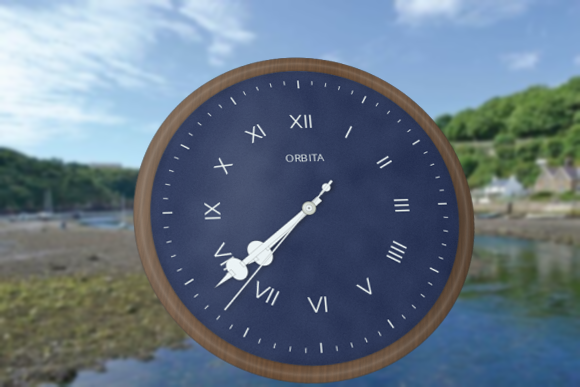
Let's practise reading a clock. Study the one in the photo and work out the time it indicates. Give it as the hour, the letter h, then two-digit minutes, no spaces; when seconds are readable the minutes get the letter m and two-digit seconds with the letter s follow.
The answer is 7h38m37s
